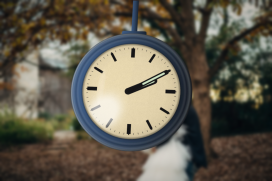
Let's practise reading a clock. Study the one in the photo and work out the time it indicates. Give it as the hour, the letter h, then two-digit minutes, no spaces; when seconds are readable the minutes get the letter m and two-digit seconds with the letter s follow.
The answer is 2h10
